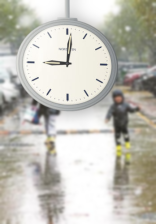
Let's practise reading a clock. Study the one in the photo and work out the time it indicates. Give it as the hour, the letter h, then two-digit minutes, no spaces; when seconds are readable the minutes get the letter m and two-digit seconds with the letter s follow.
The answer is 9h01
